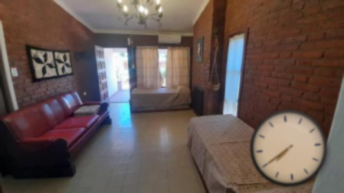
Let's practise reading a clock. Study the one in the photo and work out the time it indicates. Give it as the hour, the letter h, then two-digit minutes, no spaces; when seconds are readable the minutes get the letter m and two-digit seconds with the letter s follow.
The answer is 7h40
